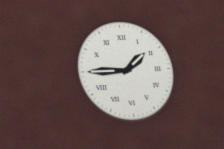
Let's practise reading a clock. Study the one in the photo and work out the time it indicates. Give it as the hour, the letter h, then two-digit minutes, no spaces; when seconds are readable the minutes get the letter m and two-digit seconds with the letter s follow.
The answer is 1h45
